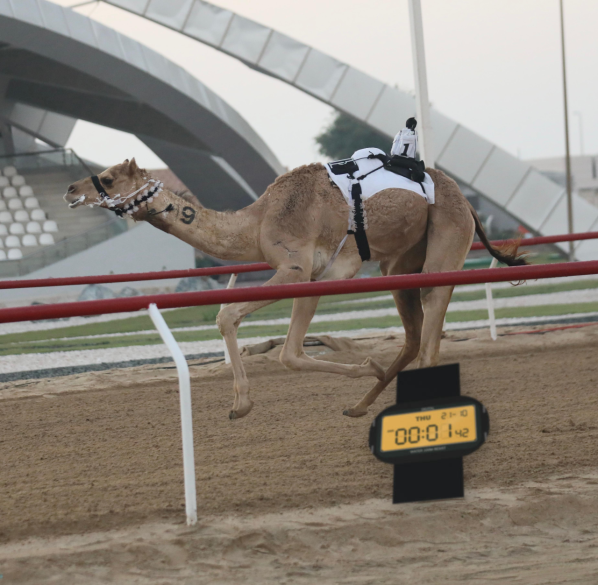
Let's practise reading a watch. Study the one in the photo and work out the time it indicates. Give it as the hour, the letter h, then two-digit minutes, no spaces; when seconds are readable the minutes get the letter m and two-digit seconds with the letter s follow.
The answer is 0h01
